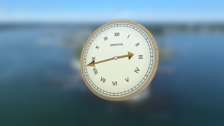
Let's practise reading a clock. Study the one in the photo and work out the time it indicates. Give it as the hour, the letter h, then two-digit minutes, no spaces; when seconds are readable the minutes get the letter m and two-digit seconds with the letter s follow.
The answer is 2h43
